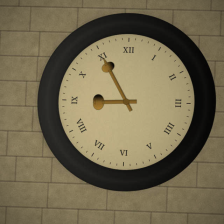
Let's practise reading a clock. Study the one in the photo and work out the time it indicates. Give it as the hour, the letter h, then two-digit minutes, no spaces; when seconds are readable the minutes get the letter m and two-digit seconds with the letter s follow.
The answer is 8h55
